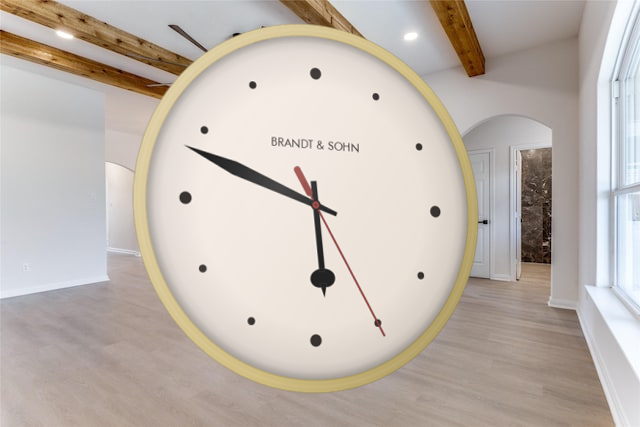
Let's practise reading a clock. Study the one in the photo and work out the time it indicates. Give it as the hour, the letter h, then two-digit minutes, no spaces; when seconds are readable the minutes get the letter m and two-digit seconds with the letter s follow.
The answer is 5h48m25s
